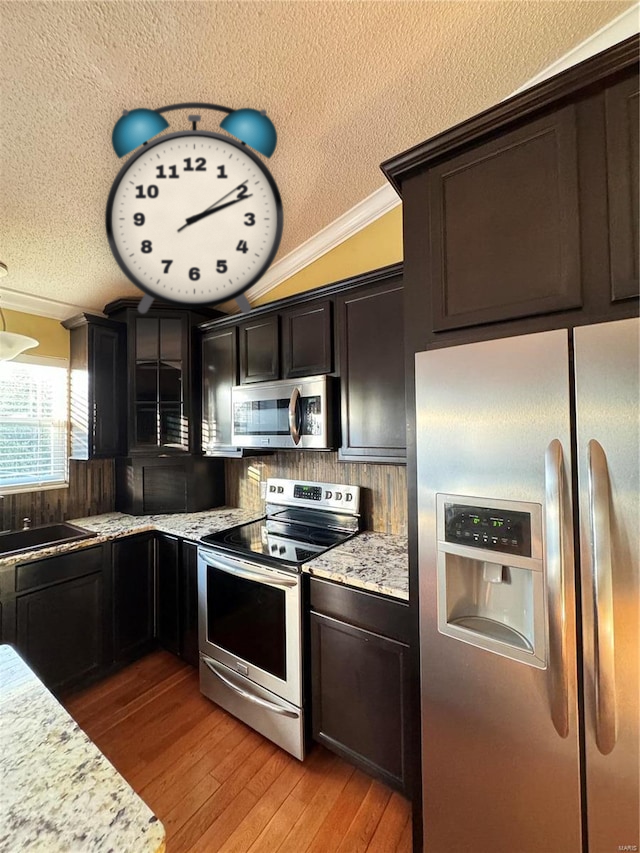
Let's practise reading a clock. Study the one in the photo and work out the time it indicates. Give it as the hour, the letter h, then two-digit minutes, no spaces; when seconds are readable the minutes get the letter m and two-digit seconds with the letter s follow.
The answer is 2h11m09s
